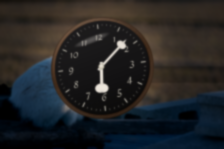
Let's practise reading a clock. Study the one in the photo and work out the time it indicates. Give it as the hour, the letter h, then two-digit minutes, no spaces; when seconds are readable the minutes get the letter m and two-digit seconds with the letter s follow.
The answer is 6h08
